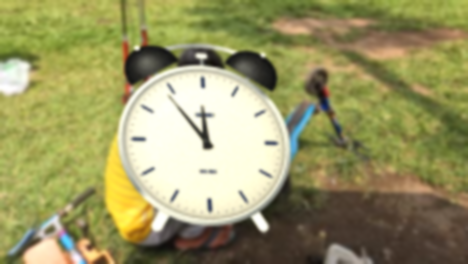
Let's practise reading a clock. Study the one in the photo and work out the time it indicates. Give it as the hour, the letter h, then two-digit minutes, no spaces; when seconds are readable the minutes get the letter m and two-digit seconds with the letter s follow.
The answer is 11h54
